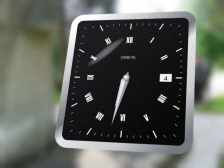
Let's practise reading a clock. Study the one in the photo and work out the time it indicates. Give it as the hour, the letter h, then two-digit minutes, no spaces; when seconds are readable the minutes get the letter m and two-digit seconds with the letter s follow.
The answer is 6h32
